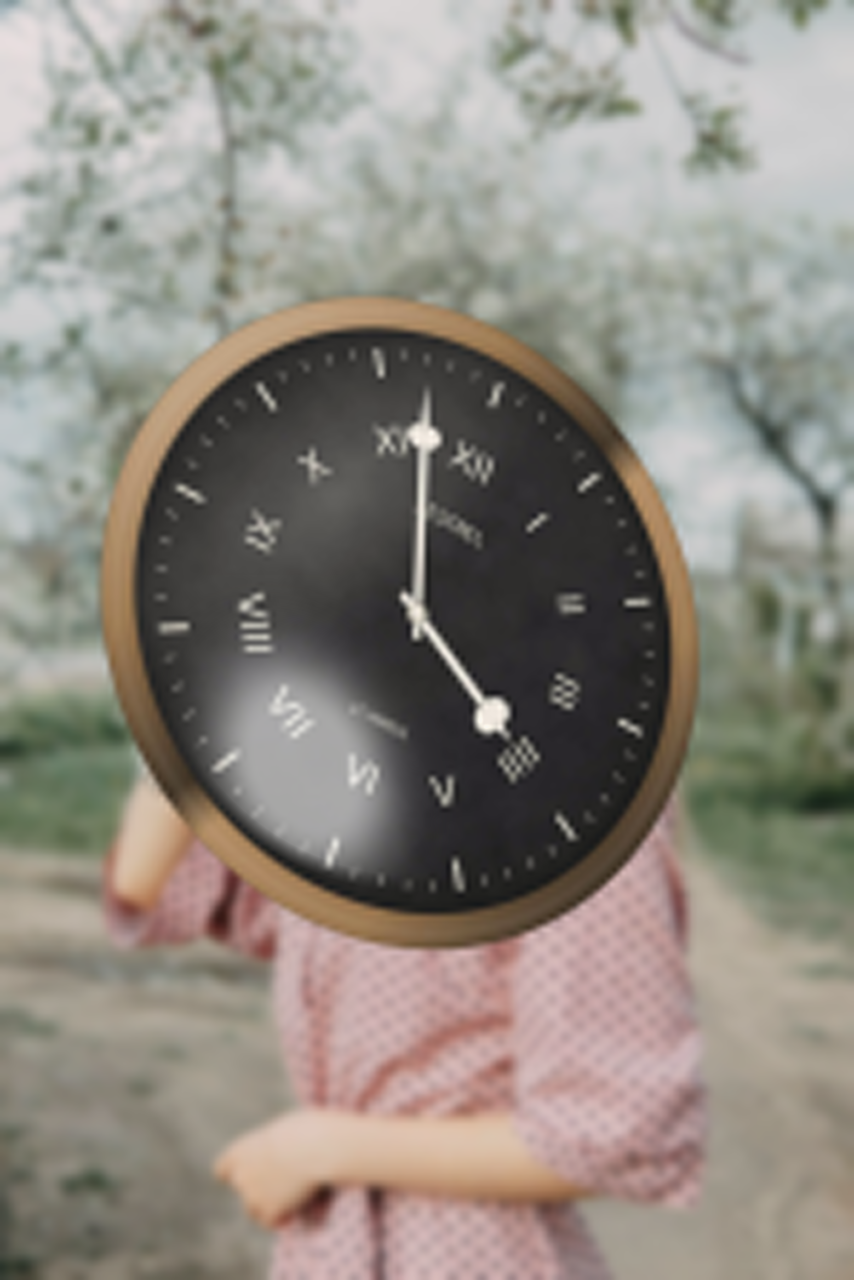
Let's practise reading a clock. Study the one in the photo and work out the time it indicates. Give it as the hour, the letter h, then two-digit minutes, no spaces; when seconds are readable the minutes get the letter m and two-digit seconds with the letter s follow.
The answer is 3h57
